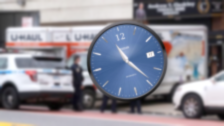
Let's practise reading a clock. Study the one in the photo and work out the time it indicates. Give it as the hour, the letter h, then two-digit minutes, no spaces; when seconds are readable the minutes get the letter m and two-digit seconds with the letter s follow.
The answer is 11h24
